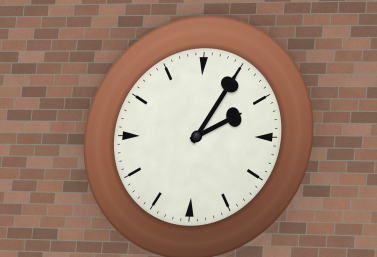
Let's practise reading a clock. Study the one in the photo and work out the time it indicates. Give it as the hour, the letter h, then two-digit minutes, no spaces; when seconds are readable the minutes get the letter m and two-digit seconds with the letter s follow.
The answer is 2h05
